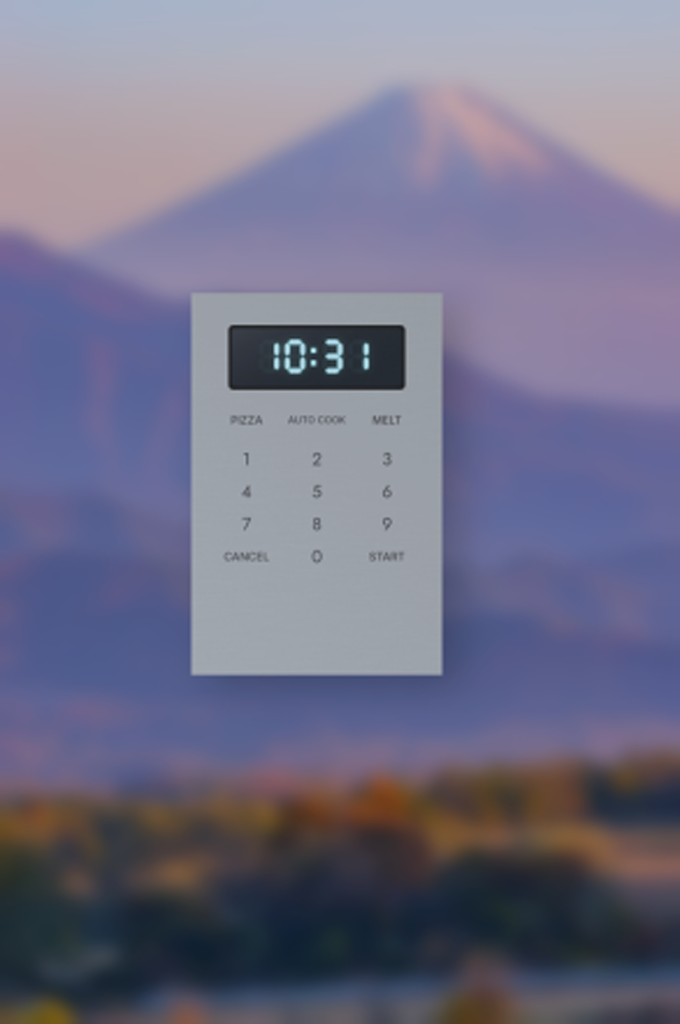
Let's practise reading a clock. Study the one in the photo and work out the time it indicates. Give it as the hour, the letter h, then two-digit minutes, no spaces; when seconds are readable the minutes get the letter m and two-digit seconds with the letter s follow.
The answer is 10h31
